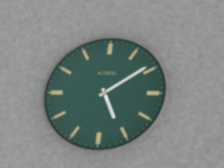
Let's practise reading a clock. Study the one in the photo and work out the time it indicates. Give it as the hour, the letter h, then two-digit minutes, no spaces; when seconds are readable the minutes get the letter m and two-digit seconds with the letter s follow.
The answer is 5h09
